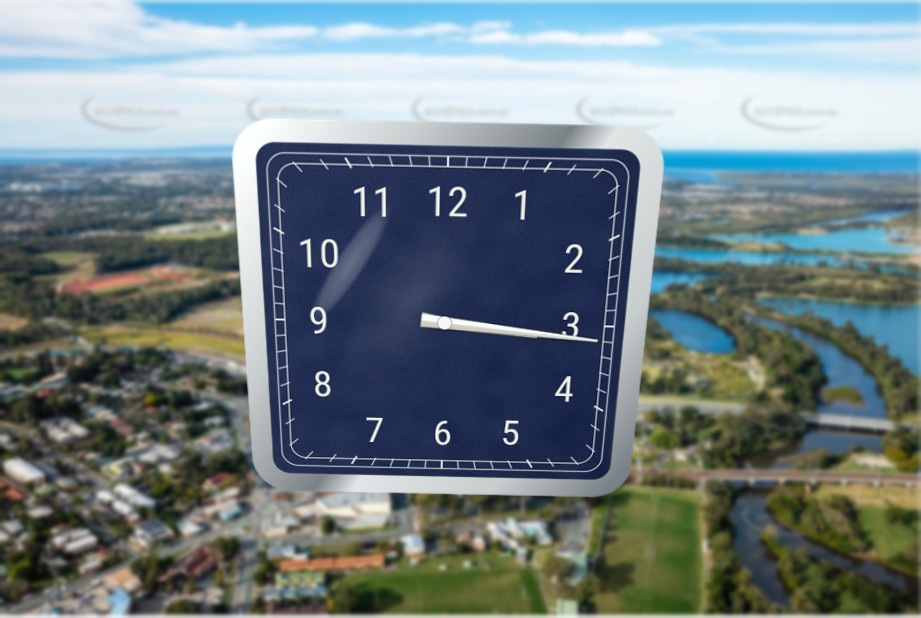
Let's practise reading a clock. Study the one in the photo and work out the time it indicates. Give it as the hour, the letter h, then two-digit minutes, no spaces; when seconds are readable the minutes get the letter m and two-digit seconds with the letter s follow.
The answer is 3h16
